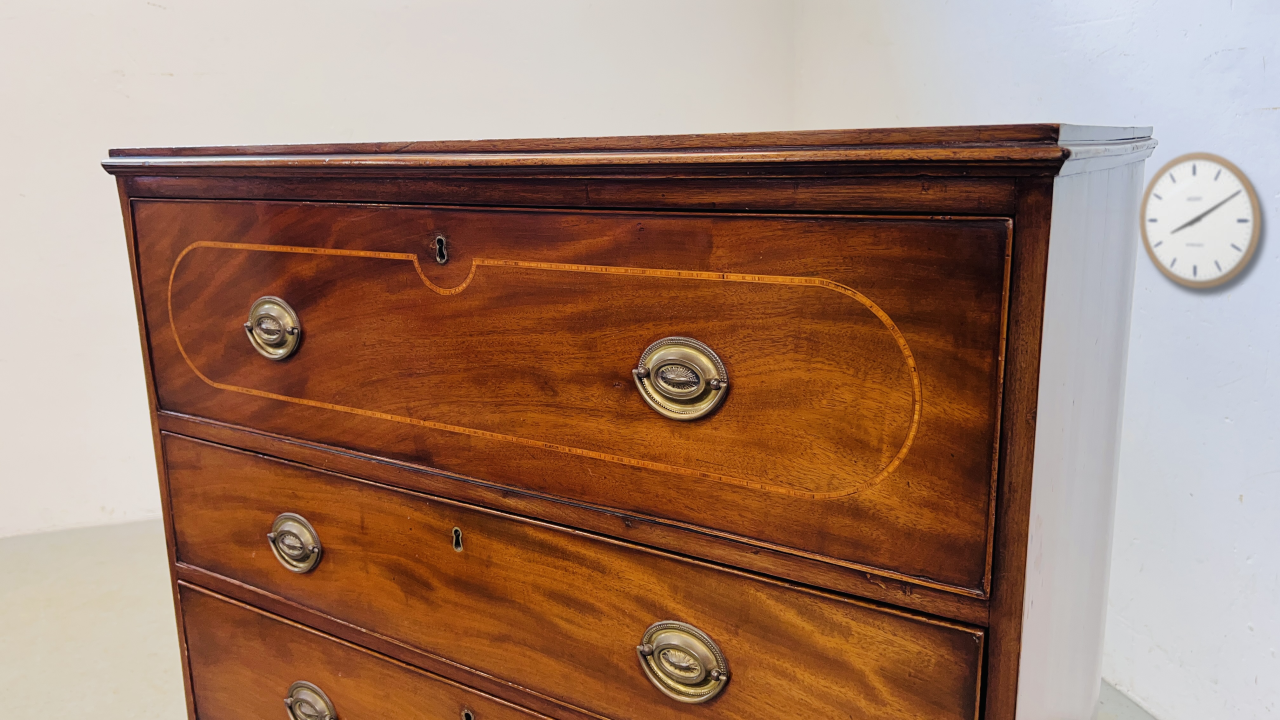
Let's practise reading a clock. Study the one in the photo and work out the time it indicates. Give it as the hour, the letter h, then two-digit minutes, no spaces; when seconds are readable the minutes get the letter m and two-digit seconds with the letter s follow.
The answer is 8h10
